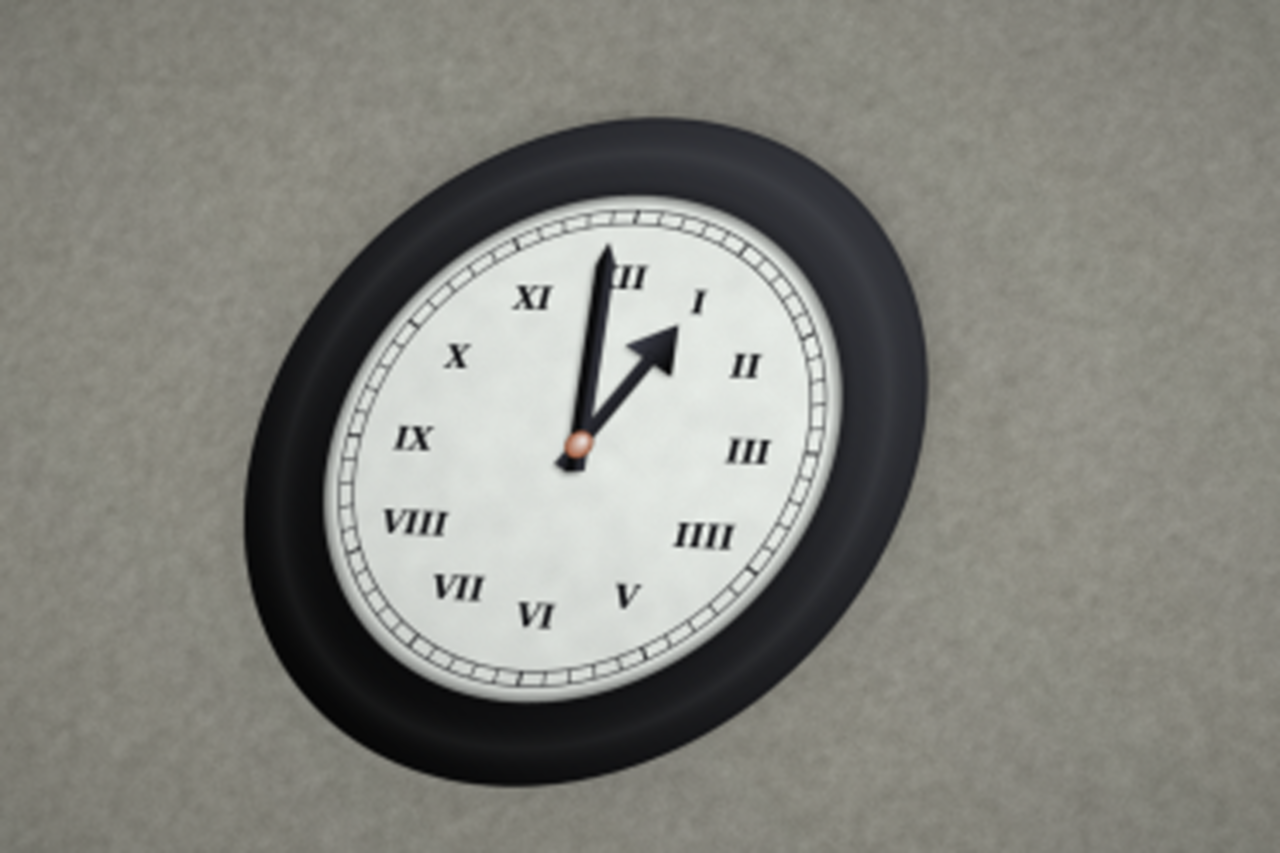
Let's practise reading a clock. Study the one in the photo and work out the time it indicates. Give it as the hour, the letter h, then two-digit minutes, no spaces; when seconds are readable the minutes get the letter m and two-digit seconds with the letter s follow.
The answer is 12h59
